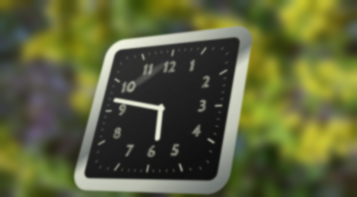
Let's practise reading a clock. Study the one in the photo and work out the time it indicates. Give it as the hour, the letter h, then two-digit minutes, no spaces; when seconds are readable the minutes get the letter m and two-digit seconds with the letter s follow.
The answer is 5h47
